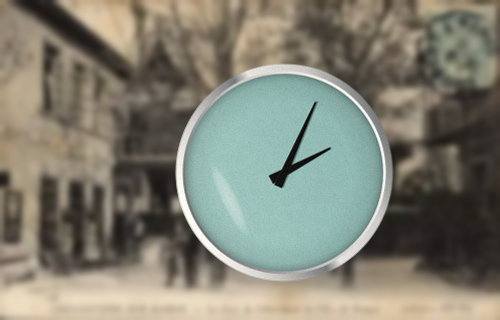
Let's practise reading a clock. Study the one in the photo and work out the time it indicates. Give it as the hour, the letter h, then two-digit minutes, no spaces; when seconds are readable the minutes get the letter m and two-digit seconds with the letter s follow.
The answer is 2h04
